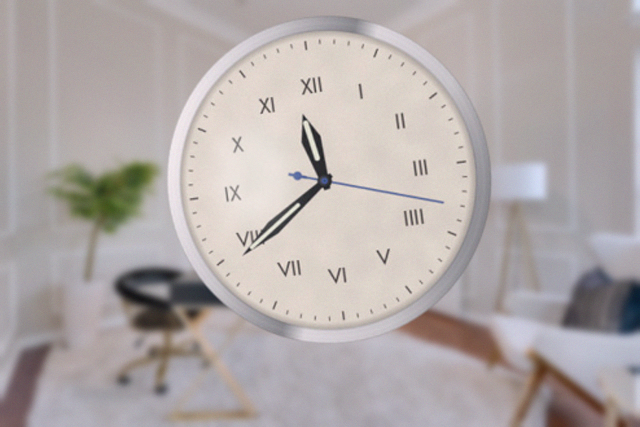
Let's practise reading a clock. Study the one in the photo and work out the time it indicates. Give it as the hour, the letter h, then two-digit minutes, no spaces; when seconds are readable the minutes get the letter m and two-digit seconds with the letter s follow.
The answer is 11h39m18s
